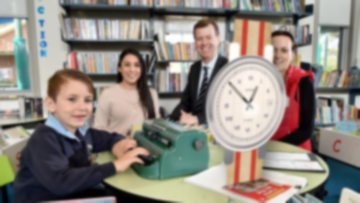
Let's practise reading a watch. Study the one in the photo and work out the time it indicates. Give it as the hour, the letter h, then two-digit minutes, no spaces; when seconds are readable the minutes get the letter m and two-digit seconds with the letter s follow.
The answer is 12h52
